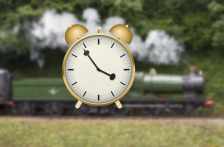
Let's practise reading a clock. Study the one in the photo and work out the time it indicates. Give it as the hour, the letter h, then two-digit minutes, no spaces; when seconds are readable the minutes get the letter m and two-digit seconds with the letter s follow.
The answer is 3h54
